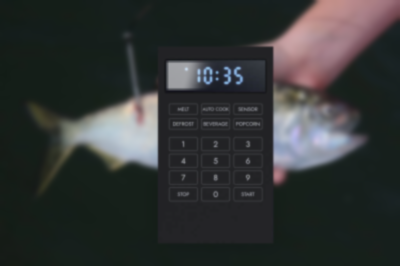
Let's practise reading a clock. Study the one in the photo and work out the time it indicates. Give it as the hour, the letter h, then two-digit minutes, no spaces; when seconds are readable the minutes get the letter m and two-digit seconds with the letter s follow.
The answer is 10h35
